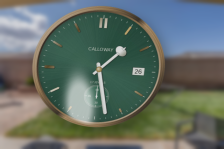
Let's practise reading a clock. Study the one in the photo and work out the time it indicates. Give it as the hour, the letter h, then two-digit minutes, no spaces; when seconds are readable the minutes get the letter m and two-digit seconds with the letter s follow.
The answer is 1h28
